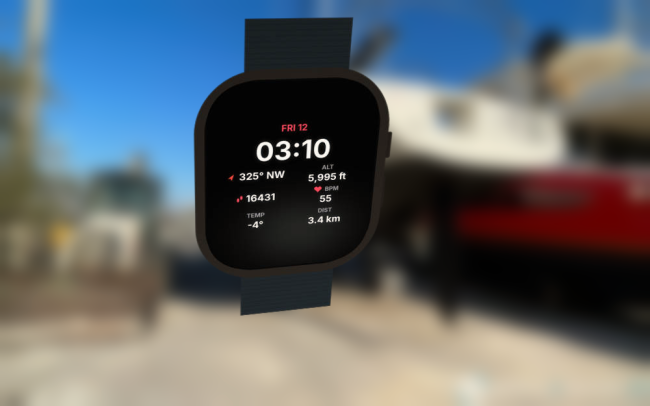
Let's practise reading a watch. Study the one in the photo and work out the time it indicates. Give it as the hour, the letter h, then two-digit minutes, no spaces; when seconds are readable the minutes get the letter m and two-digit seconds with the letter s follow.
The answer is 3h10
